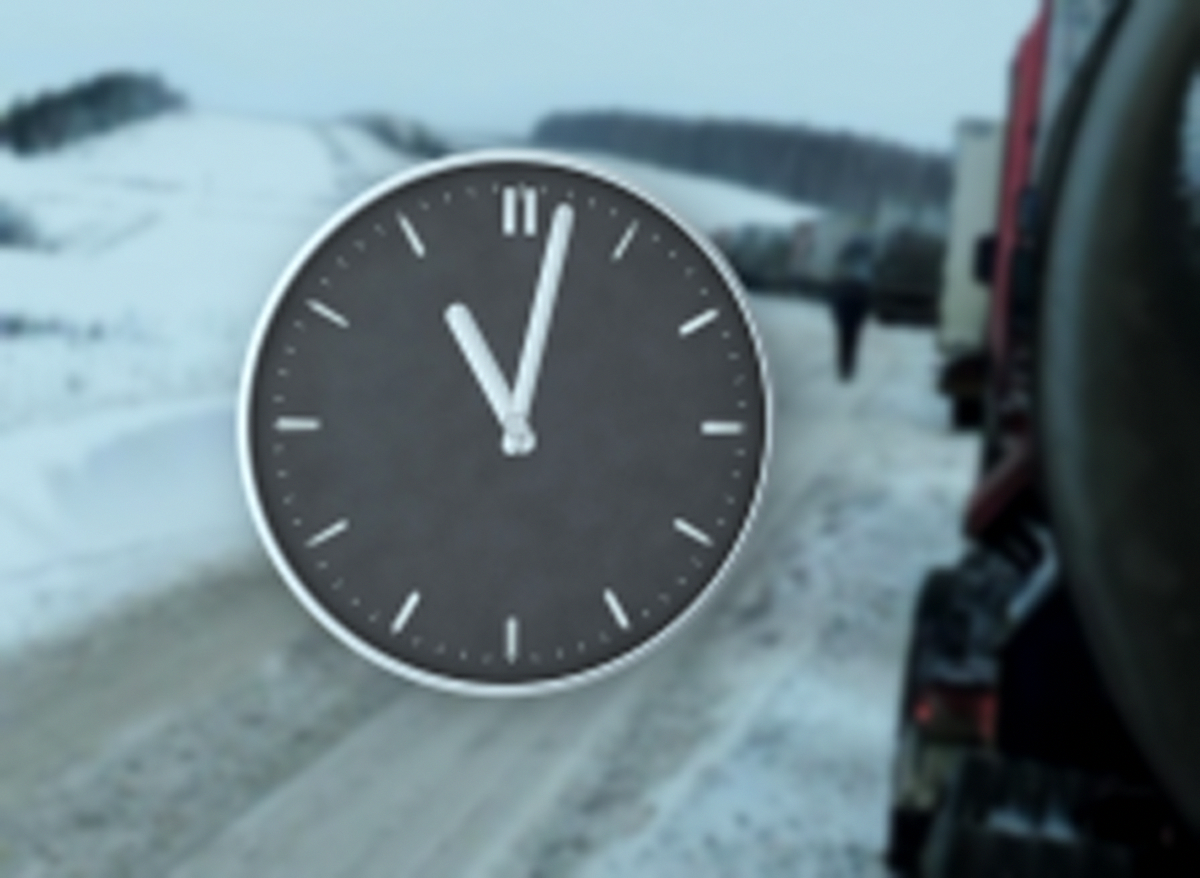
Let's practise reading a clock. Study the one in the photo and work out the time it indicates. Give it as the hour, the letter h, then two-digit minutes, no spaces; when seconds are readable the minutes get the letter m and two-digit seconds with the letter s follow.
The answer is 11h02
